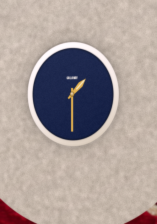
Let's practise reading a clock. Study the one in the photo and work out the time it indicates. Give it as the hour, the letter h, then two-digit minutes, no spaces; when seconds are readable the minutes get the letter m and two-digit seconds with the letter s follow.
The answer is 1h30
